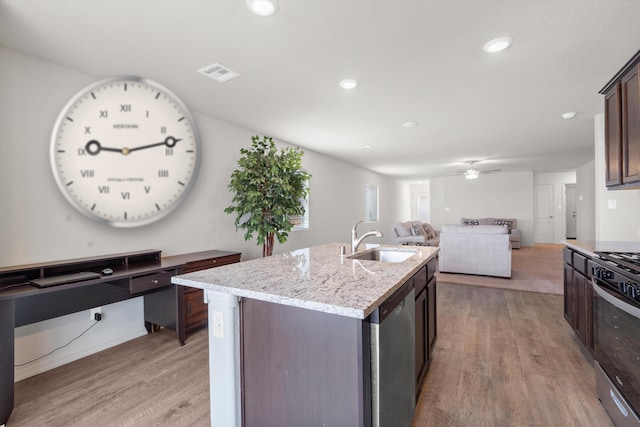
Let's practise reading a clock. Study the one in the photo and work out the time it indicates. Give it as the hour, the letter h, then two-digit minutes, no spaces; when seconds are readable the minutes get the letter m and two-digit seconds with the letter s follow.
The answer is 9h13
